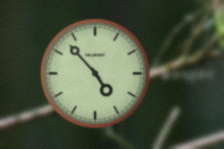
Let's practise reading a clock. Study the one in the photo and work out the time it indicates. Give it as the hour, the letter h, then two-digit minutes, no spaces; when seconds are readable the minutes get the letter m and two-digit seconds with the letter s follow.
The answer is 4h53
